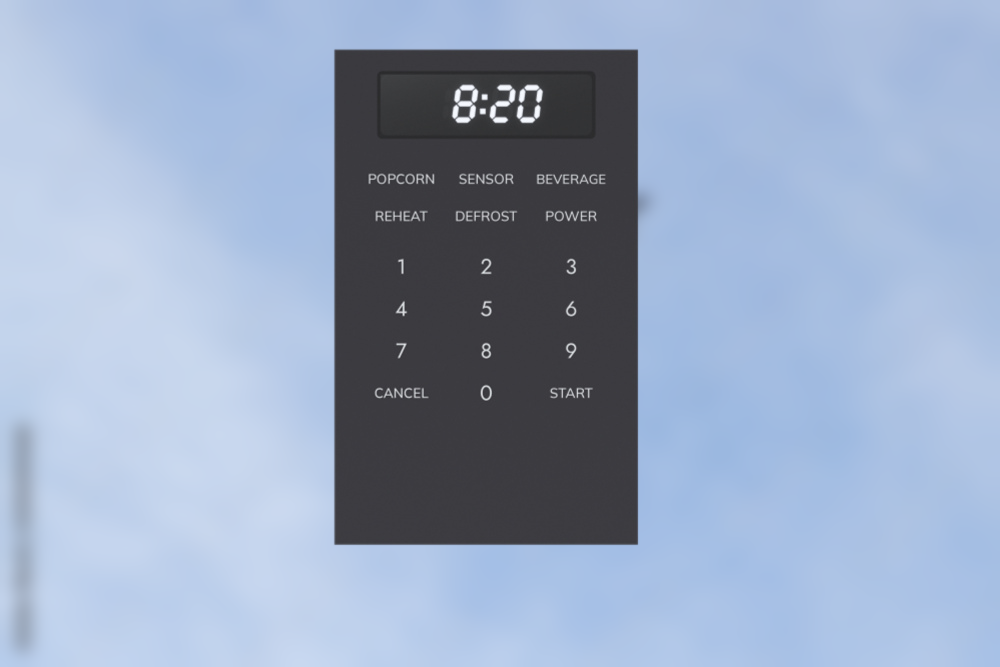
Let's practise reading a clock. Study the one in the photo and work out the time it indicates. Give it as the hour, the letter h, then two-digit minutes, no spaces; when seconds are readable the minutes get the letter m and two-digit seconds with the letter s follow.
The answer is 8h20
